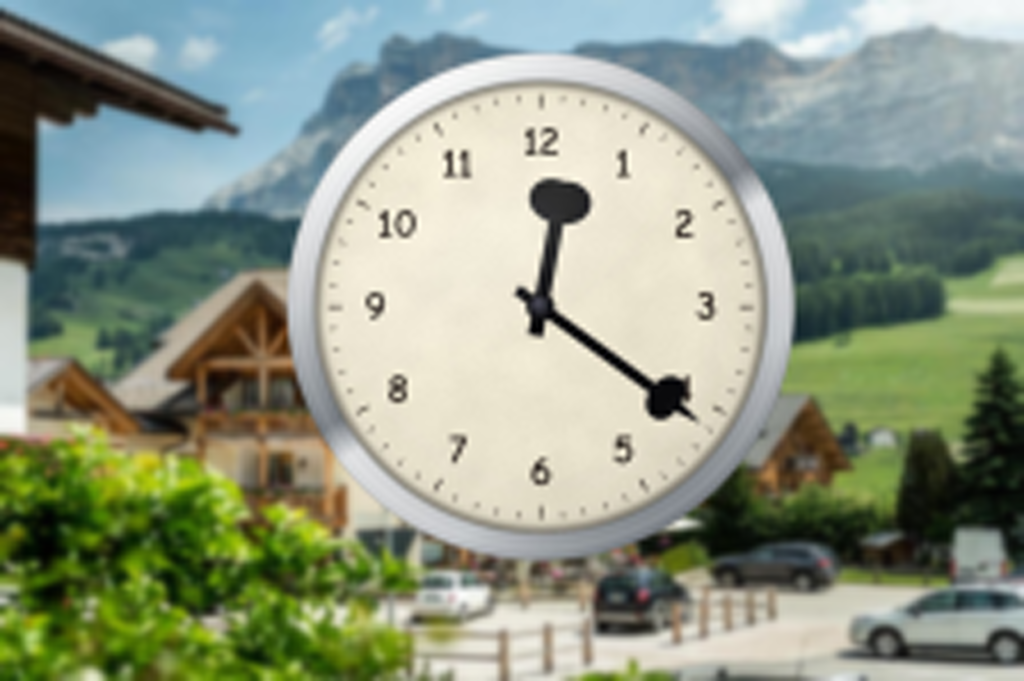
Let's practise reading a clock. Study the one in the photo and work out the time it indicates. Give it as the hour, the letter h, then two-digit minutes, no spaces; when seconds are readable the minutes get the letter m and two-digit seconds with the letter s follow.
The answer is 12h21
